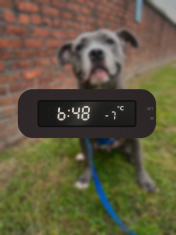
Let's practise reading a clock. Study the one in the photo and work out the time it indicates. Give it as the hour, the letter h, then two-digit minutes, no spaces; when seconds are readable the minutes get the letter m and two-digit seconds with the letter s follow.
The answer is 6h48
